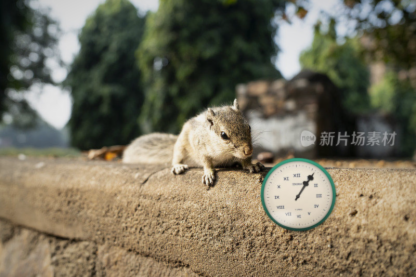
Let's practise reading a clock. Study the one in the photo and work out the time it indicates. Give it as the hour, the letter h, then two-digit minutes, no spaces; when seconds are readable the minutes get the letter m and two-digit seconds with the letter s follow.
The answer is 1h06
